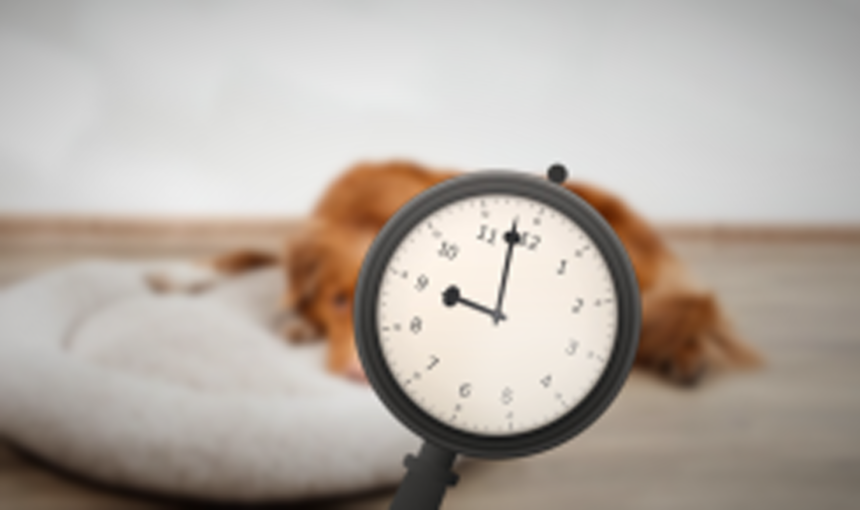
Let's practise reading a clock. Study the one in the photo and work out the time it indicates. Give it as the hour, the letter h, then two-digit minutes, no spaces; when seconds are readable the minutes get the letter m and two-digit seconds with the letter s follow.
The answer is 8h58
